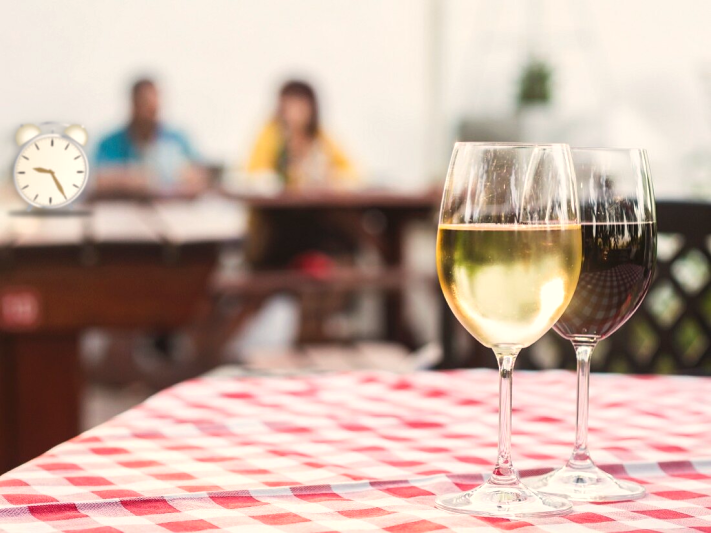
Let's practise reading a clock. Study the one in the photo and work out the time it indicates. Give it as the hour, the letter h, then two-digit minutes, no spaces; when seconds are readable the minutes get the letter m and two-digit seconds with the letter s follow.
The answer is 9h25
